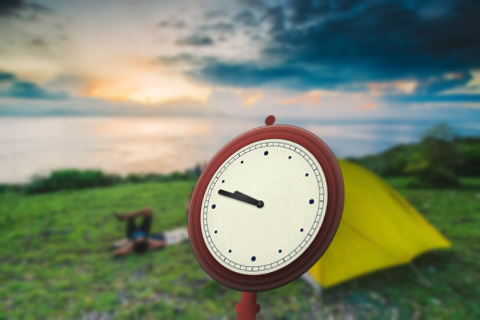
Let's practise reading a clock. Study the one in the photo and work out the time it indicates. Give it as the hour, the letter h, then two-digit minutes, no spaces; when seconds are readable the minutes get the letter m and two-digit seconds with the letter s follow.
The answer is 9h48
